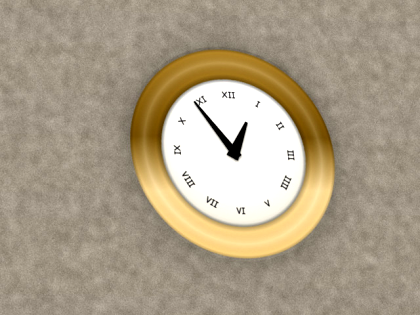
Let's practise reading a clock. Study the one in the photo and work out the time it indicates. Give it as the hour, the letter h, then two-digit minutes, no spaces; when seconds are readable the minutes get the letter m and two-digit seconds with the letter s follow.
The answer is 12h54
